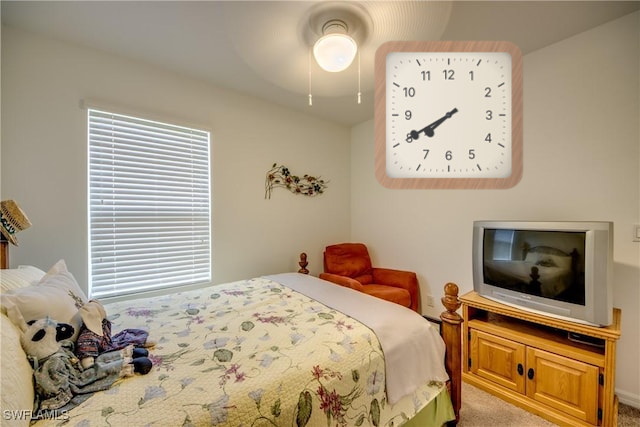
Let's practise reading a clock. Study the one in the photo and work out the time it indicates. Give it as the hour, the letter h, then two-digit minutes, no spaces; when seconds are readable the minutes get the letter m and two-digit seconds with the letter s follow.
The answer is 7h40
